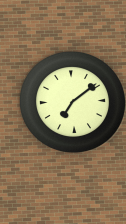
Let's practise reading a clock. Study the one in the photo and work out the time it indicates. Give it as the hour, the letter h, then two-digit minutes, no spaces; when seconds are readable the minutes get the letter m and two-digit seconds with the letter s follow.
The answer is 7h09
